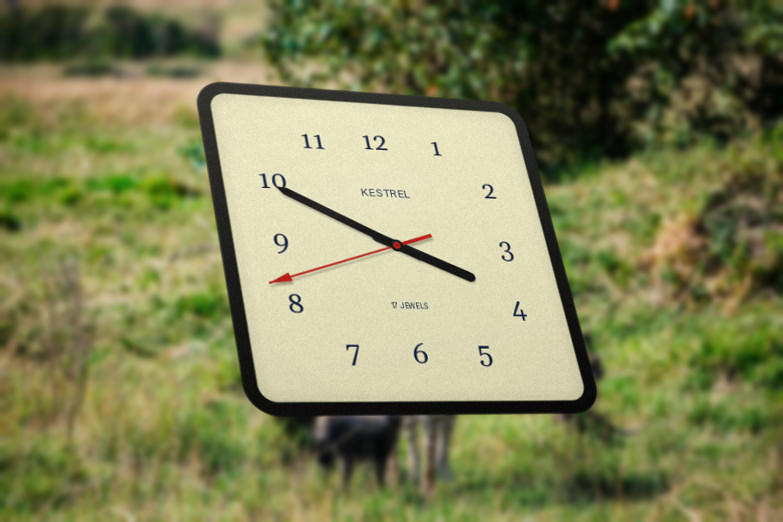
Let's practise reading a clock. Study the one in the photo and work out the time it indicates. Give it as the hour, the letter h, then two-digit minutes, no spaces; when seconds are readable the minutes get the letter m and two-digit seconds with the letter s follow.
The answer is 3h49m42s
